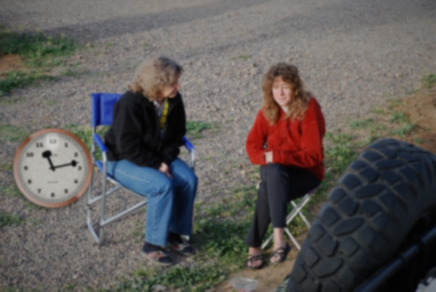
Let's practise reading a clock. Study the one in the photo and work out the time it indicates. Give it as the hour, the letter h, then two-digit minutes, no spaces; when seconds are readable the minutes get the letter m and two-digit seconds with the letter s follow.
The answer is 11h13
